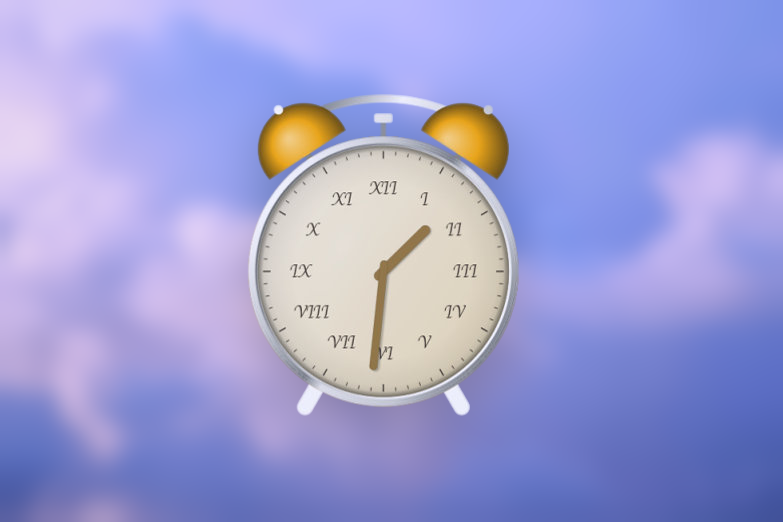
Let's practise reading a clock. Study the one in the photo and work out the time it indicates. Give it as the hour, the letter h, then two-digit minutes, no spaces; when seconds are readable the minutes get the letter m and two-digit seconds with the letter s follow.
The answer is 1h31
